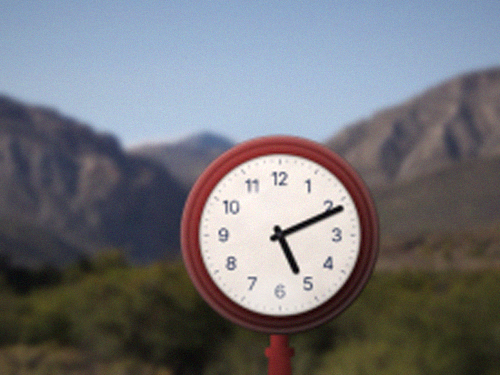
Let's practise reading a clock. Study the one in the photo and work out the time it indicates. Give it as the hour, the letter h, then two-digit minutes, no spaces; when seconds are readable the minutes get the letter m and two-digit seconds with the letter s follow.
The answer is 5h11
